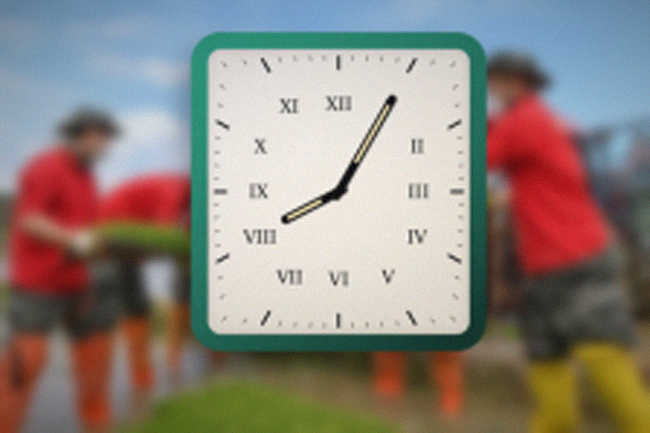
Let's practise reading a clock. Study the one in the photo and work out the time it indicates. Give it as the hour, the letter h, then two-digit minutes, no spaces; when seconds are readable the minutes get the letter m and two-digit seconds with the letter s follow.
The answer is 8h05
